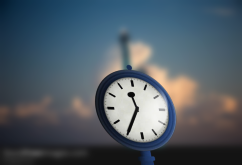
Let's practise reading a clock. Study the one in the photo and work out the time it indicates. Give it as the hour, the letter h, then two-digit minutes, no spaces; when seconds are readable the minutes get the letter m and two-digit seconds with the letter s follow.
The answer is 11h35
